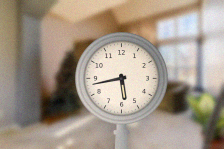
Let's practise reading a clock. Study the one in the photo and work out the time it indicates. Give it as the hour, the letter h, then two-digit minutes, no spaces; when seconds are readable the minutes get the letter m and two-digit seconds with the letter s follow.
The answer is 5h43
